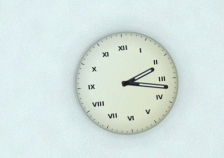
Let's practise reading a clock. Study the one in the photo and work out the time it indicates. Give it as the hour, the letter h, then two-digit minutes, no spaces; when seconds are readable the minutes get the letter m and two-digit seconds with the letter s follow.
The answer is 2h17
